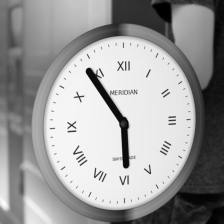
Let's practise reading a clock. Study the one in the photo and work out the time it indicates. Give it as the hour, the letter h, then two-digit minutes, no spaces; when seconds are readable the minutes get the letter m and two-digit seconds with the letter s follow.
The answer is 5h54
